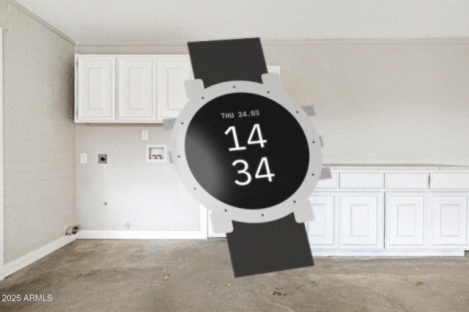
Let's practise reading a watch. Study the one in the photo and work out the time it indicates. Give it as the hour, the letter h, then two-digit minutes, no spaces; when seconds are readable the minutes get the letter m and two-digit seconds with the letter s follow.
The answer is 14h34
